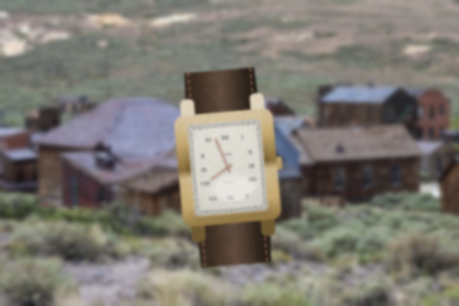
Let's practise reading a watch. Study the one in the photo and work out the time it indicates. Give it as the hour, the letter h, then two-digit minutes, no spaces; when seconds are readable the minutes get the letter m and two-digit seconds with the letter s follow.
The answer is 7h57
